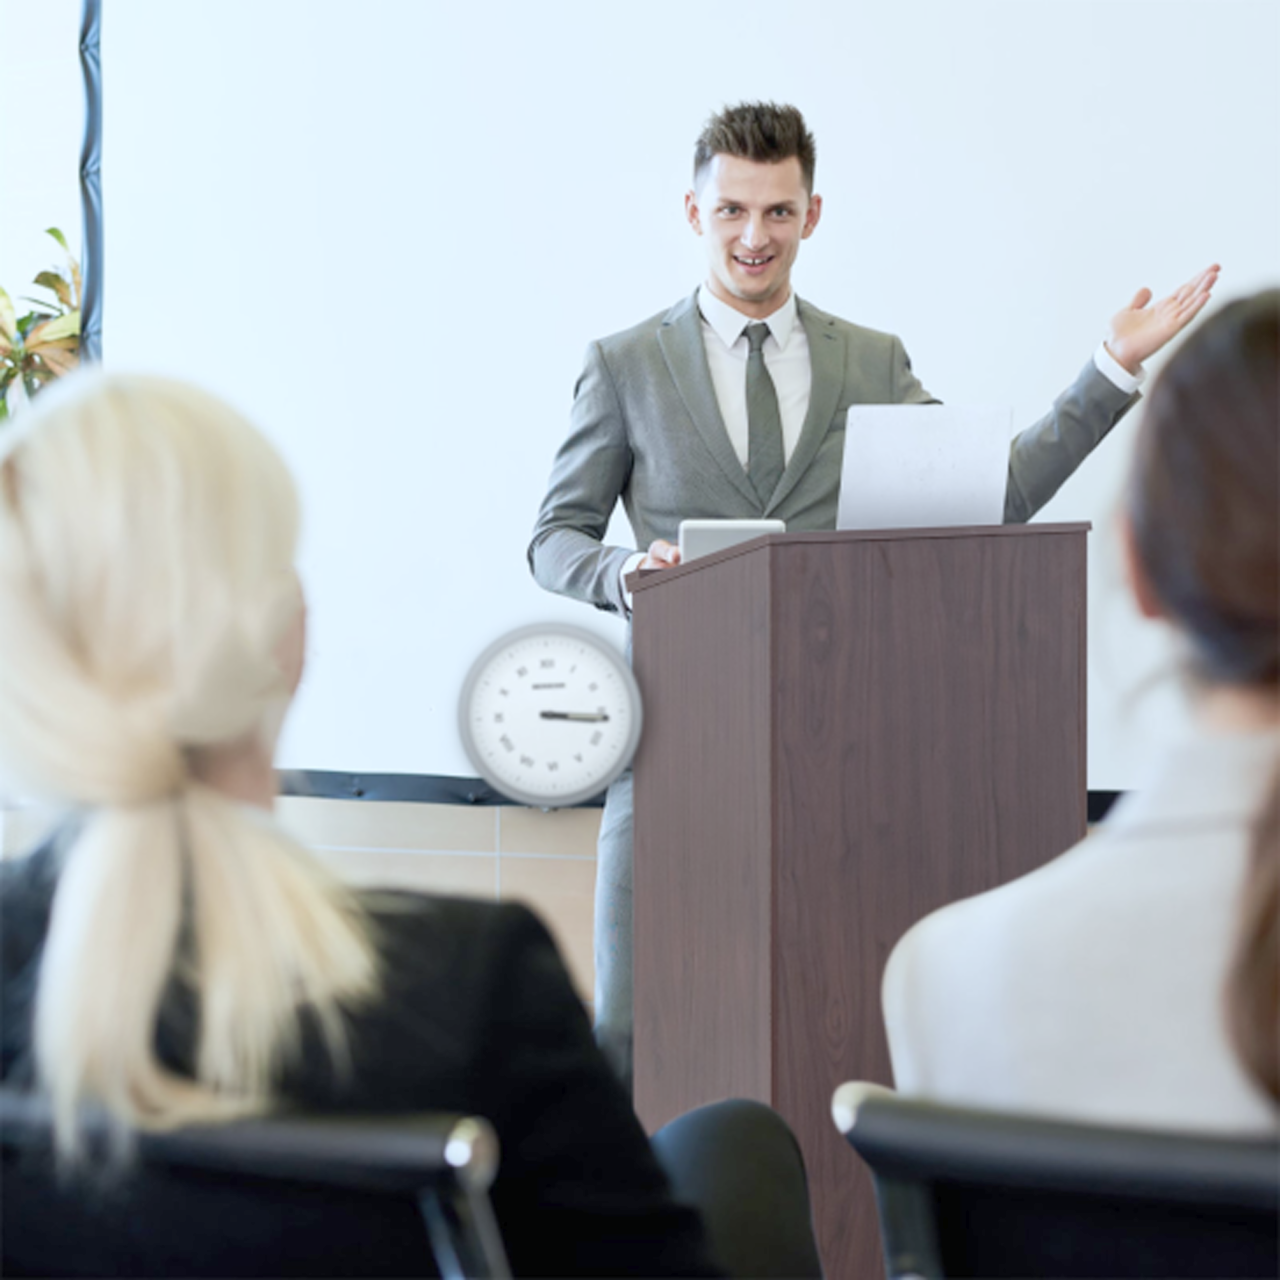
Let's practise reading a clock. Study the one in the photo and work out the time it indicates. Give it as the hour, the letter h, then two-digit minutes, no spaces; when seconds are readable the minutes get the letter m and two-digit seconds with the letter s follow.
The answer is 3h16
